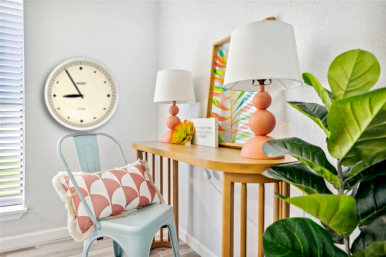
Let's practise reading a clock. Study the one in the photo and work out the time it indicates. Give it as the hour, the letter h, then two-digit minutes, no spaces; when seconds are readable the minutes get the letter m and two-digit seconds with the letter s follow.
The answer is 8h55
